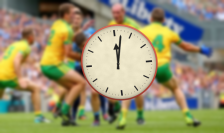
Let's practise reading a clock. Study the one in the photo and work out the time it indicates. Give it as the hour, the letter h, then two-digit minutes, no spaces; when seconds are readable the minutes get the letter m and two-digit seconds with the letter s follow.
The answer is 12h02
